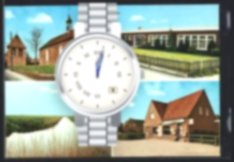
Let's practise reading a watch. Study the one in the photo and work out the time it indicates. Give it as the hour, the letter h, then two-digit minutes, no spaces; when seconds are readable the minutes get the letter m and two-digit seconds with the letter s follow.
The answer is 12h02
